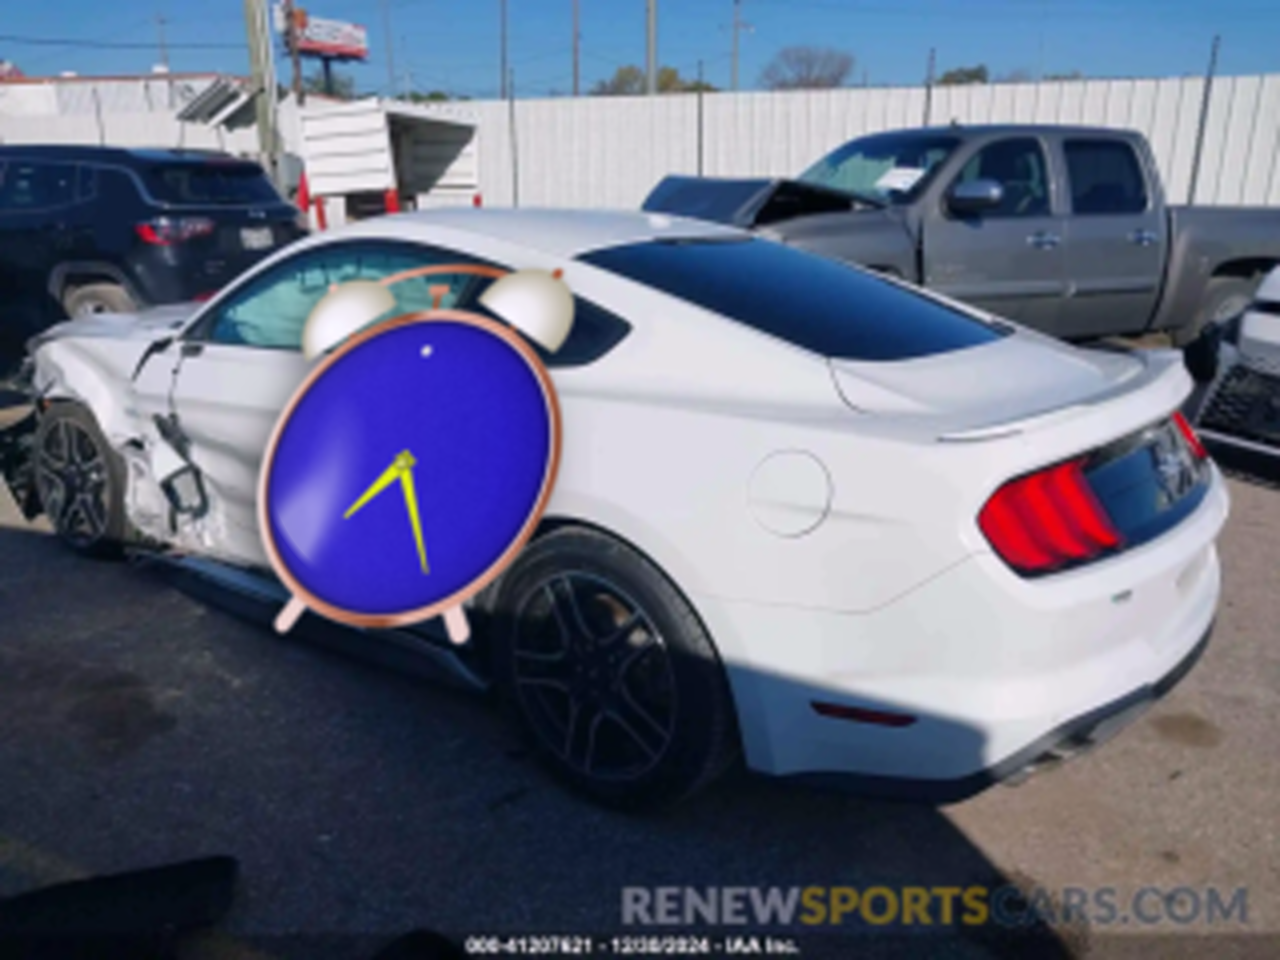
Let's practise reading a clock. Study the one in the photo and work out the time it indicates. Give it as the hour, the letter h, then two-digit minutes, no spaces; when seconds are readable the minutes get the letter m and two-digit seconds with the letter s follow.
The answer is 7h26
